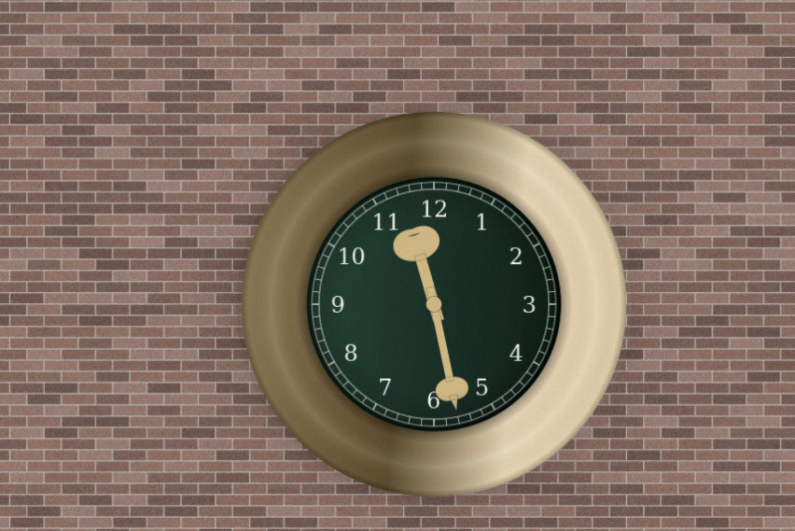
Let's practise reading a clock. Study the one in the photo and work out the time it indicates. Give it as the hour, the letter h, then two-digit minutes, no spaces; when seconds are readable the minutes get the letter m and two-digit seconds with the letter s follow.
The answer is 11h28
